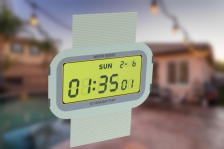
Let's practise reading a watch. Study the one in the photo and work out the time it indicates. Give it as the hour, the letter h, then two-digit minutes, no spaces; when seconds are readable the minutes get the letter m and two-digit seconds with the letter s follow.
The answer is 1h35m01s
